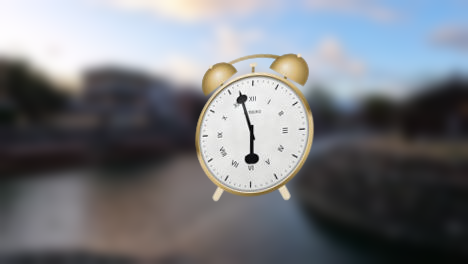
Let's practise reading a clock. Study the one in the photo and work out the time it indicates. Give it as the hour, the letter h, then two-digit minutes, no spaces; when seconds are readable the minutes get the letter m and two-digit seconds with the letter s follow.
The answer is 5h57
